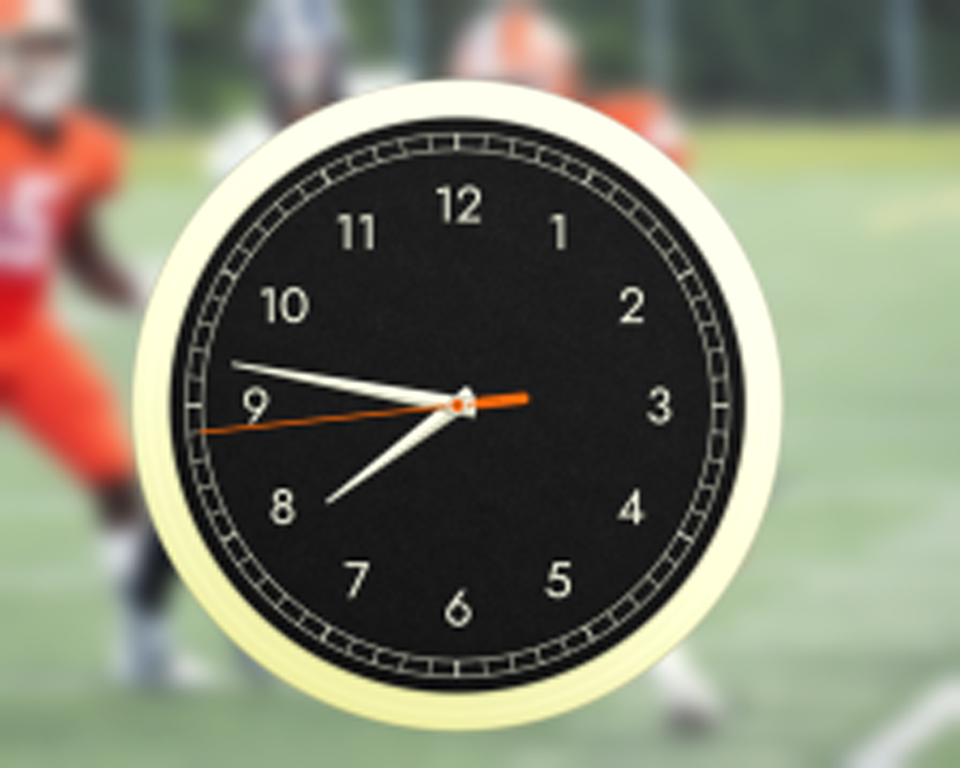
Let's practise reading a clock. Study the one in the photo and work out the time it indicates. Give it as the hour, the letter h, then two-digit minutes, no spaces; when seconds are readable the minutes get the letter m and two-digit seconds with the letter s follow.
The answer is 7h46m44s
